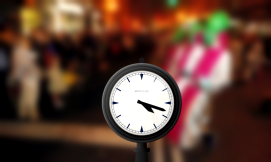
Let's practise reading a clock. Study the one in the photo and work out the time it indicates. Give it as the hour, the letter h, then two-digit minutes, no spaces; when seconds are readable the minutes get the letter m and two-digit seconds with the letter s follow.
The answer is 4h18
